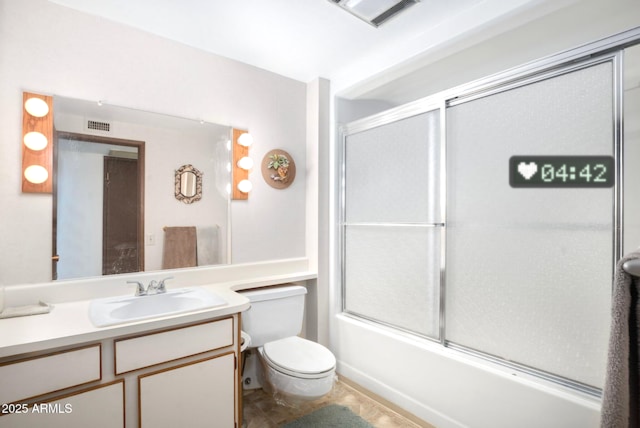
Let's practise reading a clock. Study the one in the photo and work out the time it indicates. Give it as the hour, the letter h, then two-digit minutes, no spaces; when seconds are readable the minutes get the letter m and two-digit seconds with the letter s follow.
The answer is 4h42
